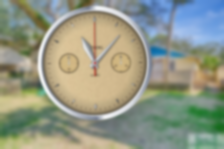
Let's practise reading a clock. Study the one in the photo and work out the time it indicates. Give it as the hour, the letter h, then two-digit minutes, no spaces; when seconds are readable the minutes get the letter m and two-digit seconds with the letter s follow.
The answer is 11h07
